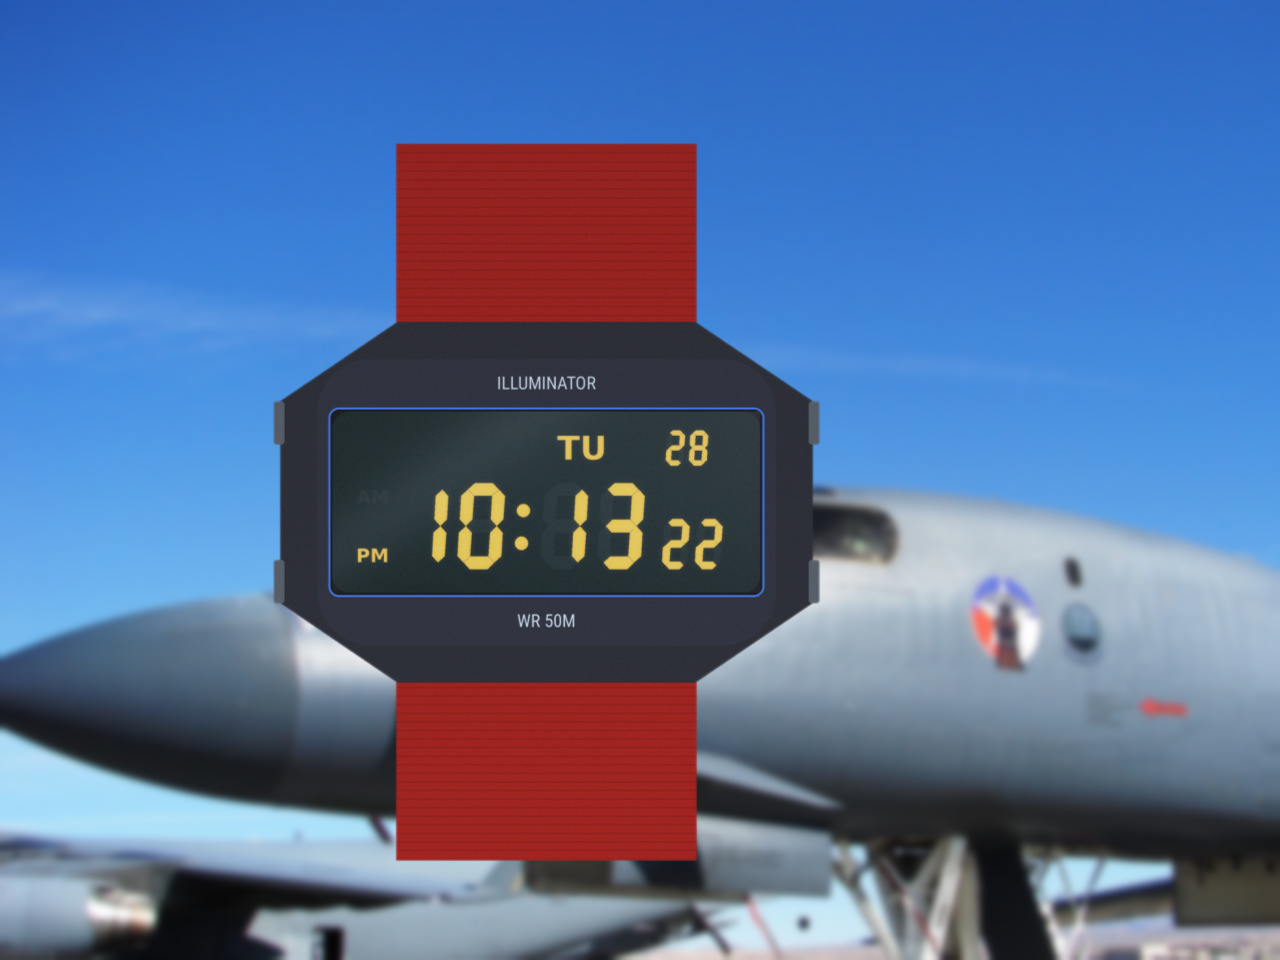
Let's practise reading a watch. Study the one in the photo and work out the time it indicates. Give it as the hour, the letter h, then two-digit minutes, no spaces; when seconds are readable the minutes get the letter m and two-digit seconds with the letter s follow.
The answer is 10h13m22s
